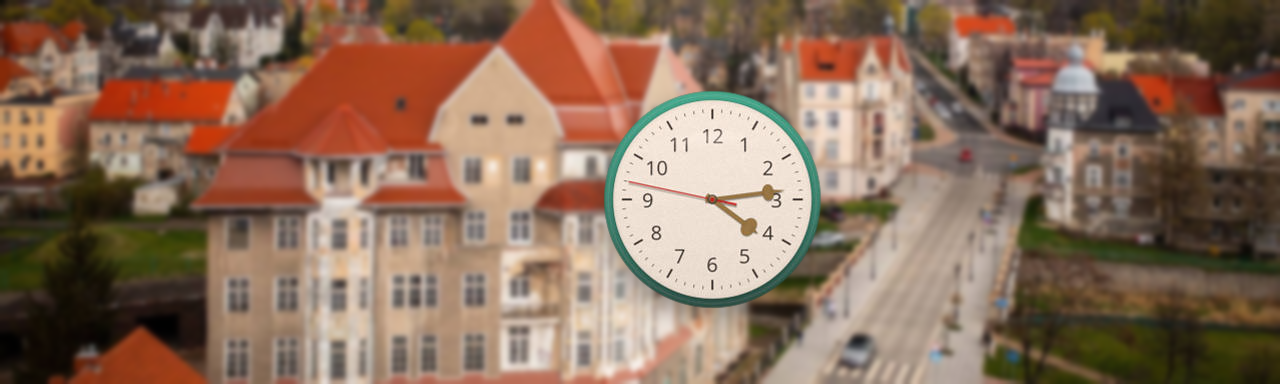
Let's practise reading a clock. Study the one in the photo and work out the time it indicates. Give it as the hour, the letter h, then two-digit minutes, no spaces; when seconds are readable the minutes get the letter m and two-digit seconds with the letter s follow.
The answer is 4h13m47s
